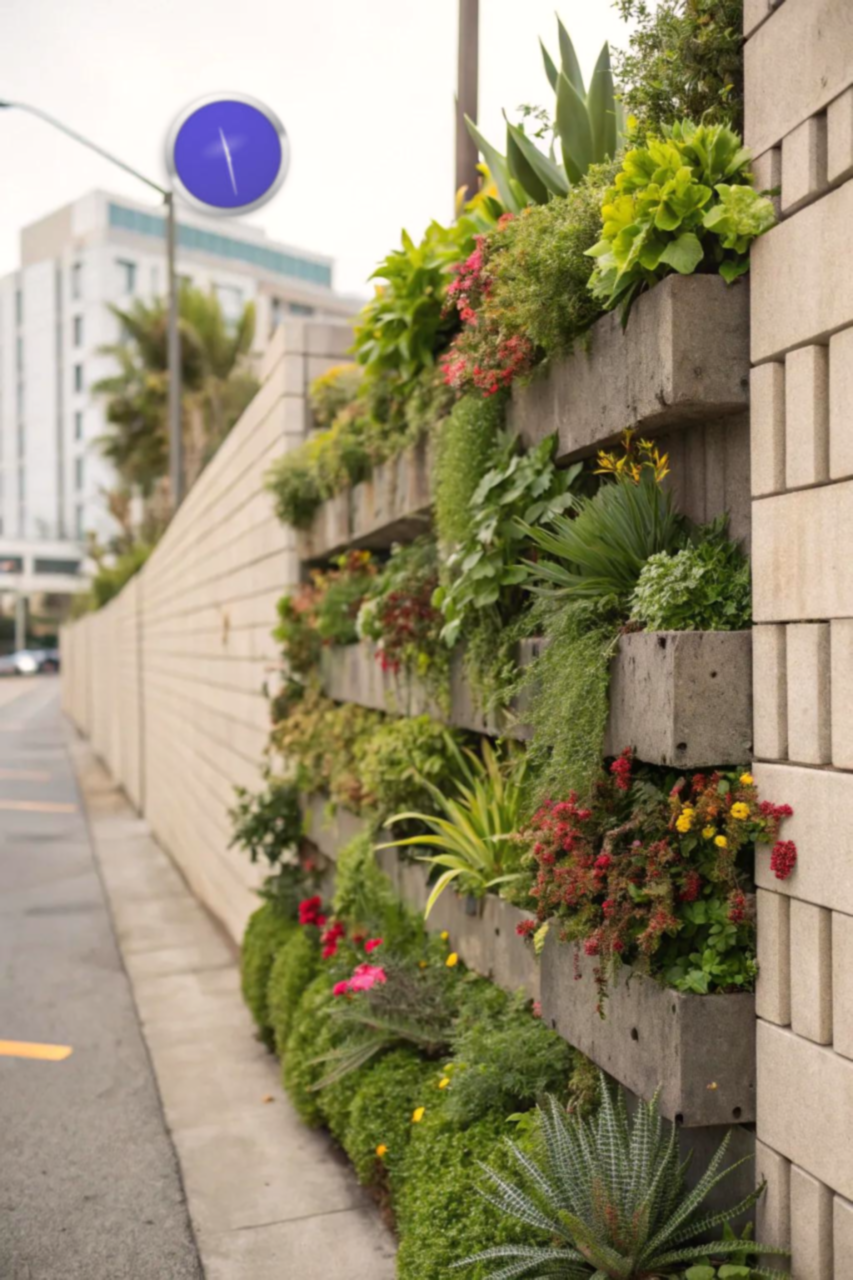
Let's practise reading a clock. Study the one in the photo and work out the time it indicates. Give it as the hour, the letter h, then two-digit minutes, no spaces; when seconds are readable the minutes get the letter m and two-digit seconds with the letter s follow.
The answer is 11h28
